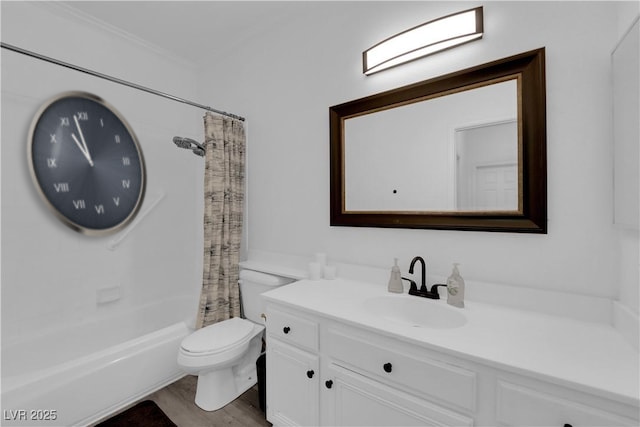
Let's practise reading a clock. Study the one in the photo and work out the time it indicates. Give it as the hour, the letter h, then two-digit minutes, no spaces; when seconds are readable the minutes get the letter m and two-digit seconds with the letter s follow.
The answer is 10h58
